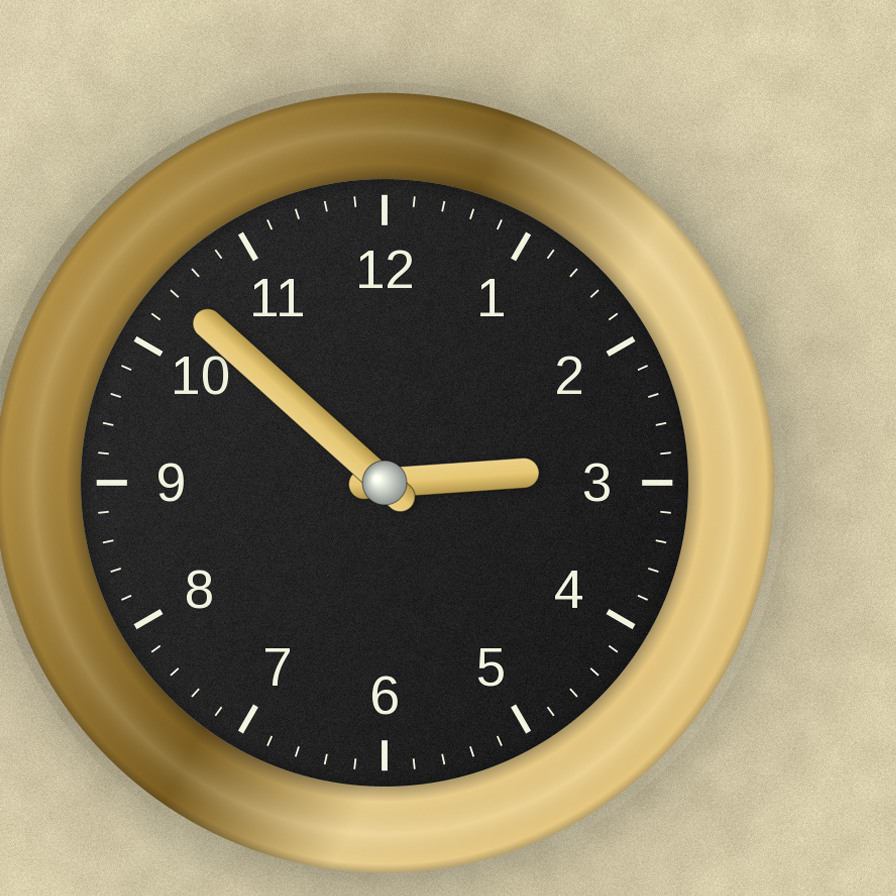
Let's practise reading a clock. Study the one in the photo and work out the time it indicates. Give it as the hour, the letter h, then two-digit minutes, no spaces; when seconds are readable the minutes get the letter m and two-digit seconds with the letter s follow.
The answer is 2h52
